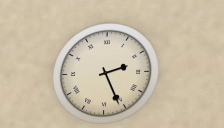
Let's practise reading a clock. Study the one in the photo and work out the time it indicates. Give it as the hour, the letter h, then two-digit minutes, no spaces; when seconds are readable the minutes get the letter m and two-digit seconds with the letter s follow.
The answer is 2h26
